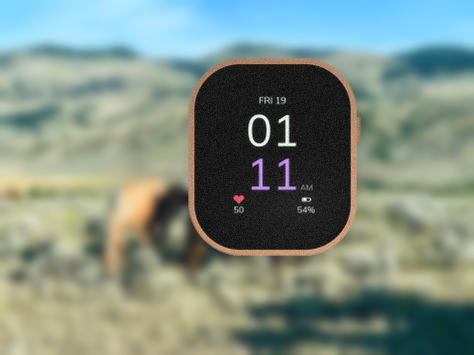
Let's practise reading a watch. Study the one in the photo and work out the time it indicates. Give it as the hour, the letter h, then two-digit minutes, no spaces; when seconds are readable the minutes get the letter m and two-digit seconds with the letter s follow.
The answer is 1h11
